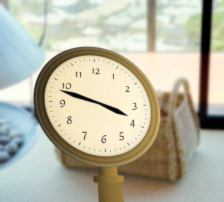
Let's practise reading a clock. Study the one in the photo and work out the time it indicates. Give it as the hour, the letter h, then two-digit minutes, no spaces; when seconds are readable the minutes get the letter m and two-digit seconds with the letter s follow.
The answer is 3h48
